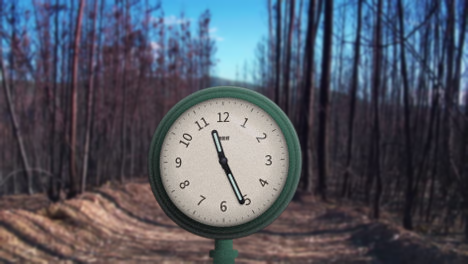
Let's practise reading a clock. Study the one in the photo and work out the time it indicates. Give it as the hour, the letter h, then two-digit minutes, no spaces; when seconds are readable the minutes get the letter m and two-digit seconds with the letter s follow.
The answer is 11h26
